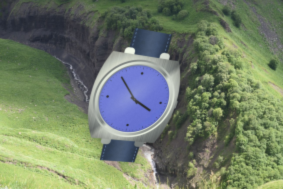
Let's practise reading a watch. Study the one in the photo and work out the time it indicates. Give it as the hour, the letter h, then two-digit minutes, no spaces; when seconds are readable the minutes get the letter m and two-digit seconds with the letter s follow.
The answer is 3h53
